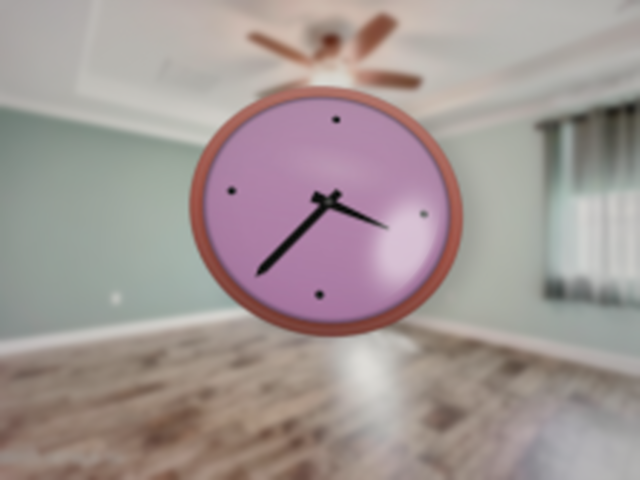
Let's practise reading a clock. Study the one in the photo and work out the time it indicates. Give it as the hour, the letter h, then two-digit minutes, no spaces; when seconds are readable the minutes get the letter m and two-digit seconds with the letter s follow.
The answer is 3h36
